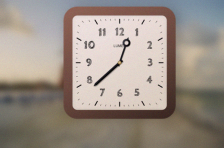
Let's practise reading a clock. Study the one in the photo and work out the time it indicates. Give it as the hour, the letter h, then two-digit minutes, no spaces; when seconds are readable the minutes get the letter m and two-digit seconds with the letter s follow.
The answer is 12h38
